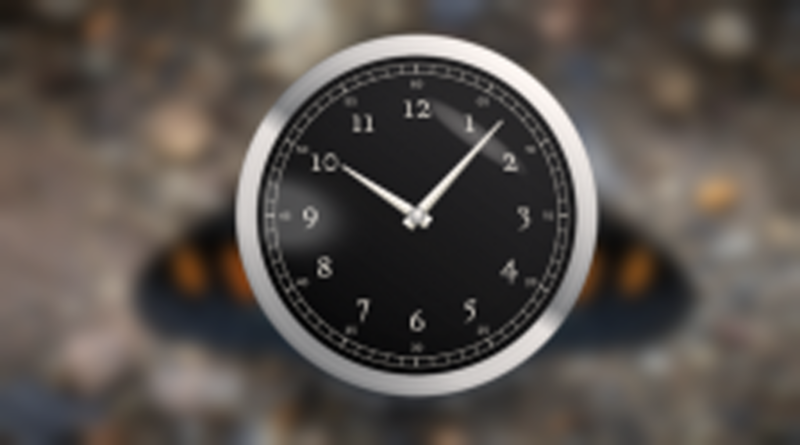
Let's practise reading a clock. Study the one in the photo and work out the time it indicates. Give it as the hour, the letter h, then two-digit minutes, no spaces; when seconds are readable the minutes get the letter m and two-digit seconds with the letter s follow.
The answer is 10h07
